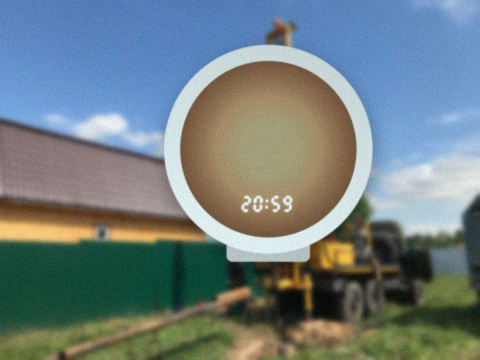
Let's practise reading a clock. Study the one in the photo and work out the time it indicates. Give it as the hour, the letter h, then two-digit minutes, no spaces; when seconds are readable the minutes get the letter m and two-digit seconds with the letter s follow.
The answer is 20h59
